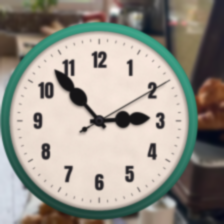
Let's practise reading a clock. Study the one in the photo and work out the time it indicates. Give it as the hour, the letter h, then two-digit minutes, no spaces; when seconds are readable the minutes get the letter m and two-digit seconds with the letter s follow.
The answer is 2h53m10s
